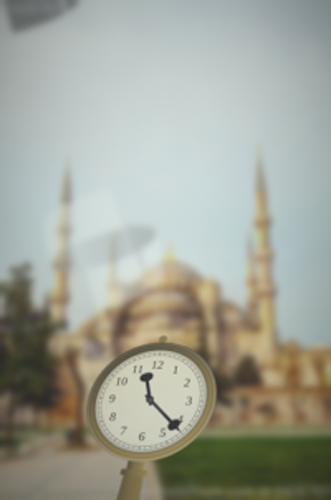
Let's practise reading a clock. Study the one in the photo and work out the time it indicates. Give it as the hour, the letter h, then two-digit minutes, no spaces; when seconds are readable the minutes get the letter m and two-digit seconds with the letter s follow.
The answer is 11h22
